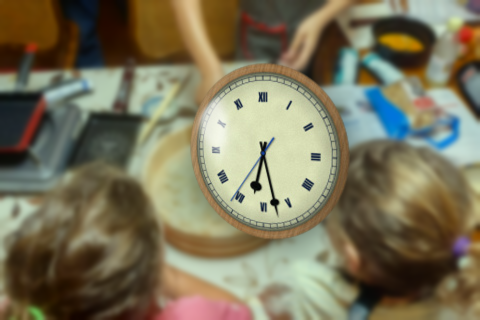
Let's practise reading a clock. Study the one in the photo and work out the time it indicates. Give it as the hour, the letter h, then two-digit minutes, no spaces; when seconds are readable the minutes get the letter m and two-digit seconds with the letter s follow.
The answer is 6h27m36s
